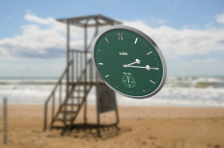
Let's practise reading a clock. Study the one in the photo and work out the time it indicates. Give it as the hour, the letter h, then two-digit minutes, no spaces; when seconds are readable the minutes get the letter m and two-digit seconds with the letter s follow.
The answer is 2h15
